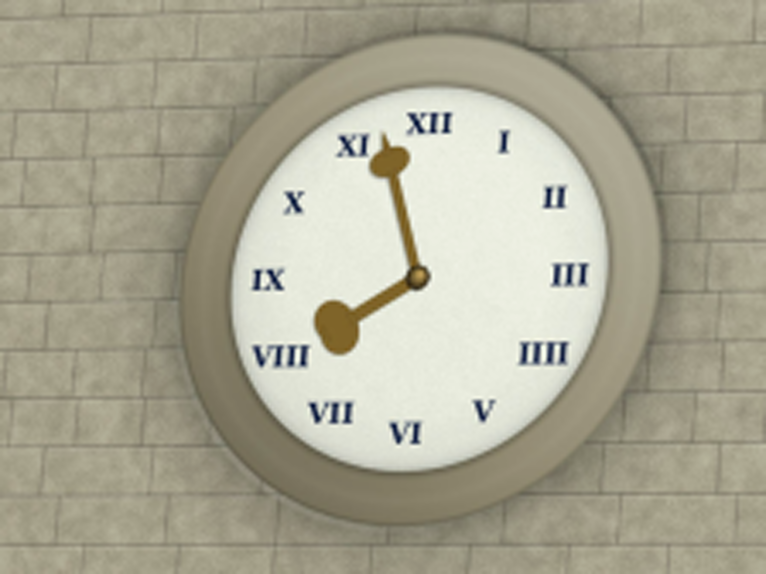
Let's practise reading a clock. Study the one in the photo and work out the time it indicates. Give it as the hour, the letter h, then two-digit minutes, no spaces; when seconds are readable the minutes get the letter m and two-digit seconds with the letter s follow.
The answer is 7h57
